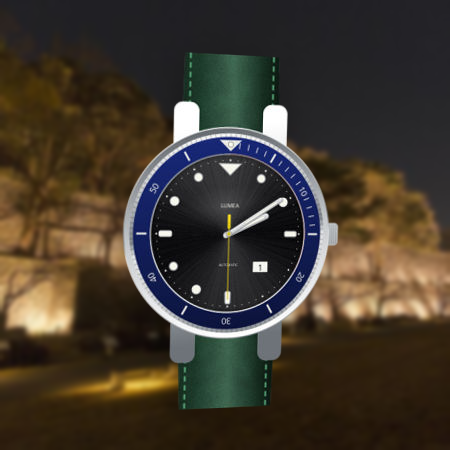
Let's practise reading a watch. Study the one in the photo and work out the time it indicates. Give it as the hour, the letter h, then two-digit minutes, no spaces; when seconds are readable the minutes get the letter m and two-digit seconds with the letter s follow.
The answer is 2h09m30s
